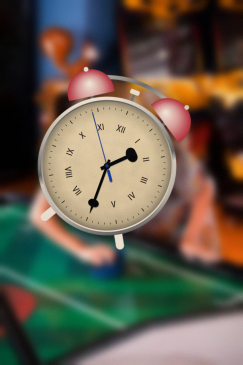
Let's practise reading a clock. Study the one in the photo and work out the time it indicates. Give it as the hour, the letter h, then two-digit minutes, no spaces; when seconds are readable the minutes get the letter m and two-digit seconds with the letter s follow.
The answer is 1h29m54s
